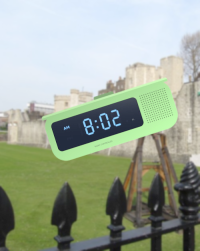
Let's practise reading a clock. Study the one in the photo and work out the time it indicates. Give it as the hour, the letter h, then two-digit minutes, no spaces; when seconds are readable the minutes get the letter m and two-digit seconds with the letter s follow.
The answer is 8h02
